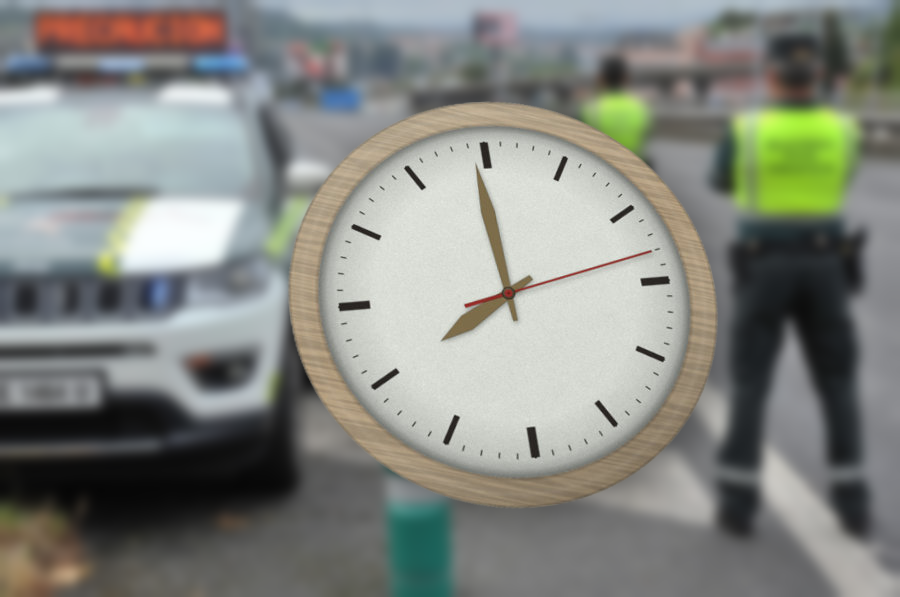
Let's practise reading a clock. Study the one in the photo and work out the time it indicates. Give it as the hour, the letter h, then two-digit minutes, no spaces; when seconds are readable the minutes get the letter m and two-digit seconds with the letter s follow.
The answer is 7h59m13s
